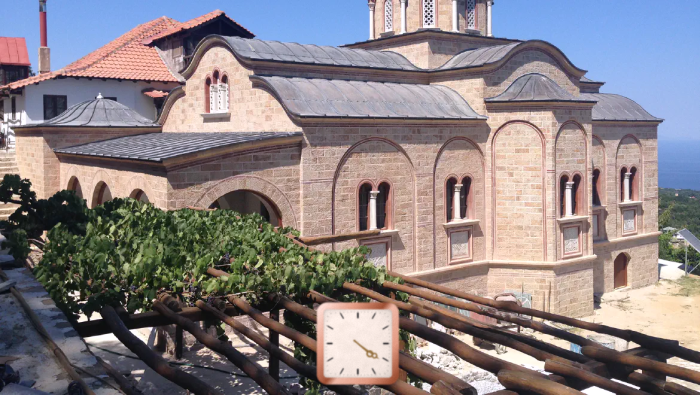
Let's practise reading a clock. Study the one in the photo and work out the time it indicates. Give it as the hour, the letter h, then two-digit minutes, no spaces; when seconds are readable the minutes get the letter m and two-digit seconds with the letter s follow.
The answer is 4h21
